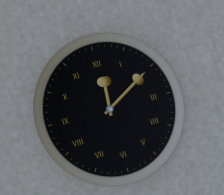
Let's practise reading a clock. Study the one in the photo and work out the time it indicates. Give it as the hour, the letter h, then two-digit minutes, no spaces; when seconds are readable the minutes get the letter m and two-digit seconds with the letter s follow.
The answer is 12h10
